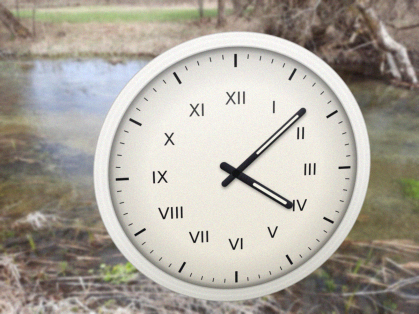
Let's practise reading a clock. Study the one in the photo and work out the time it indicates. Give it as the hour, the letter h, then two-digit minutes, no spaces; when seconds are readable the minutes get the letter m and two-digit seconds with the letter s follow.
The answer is 4h08
